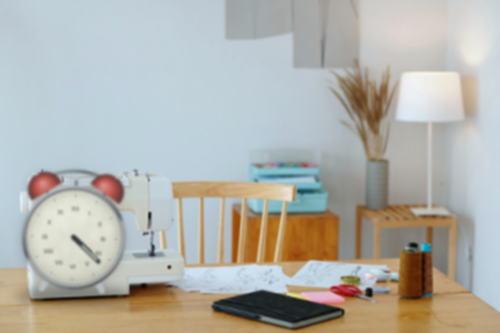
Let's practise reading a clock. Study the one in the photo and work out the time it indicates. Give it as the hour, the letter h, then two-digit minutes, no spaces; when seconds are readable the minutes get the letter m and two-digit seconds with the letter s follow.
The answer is 4h22
